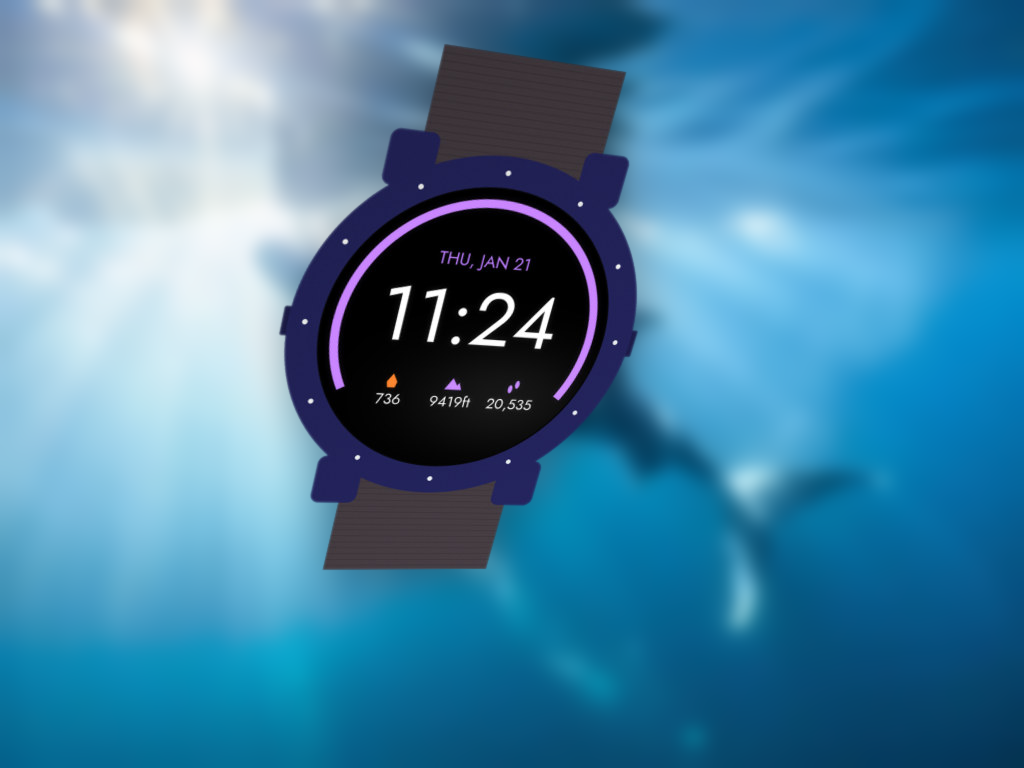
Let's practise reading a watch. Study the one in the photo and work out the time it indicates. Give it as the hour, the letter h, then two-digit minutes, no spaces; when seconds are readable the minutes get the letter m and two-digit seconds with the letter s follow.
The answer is 11h24
